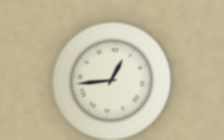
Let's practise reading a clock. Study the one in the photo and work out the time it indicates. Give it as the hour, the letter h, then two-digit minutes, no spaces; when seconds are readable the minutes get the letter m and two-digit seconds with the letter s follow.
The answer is 12h43
